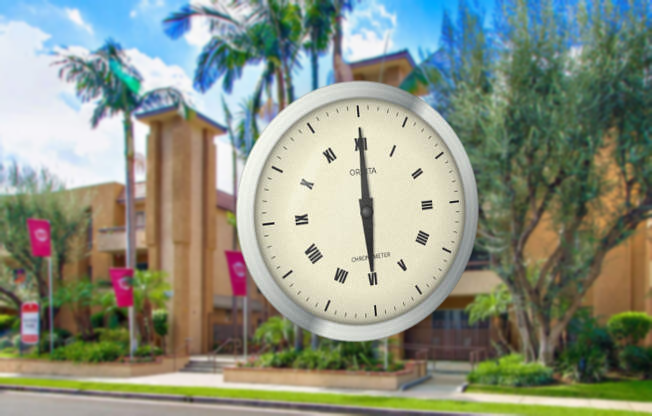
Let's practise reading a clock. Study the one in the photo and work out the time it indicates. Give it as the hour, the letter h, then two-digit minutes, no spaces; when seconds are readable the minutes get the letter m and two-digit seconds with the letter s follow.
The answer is 6h00
